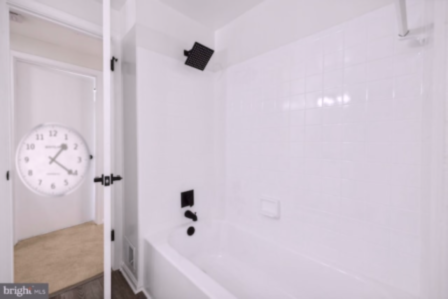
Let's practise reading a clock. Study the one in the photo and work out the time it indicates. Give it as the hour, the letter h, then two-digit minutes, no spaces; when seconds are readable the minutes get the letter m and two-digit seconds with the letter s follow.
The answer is 1h21
